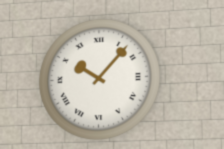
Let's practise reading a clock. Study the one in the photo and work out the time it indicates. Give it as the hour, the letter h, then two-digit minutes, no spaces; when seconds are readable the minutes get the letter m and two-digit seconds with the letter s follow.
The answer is 10h07
